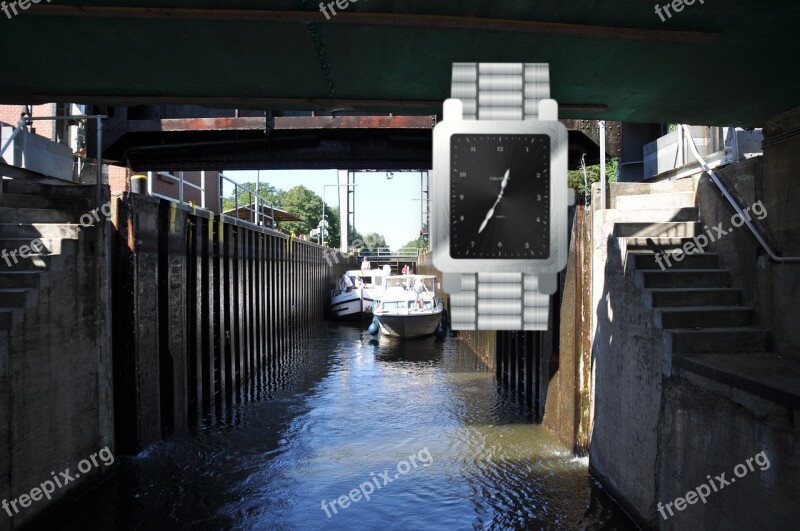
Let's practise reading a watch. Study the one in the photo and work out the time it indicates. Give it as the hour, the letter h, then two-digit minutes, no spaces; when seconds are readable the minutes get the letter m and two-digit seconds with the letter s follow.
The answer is 12h35
